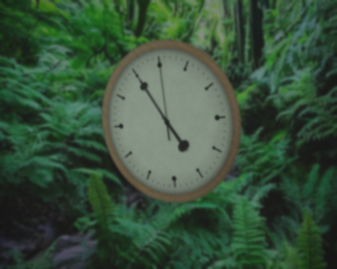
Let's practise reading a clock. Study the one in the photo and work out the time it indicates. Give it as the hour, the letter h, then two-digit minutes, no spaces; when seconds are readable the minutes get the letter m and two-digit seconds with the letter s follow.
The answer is 4h55m00s
